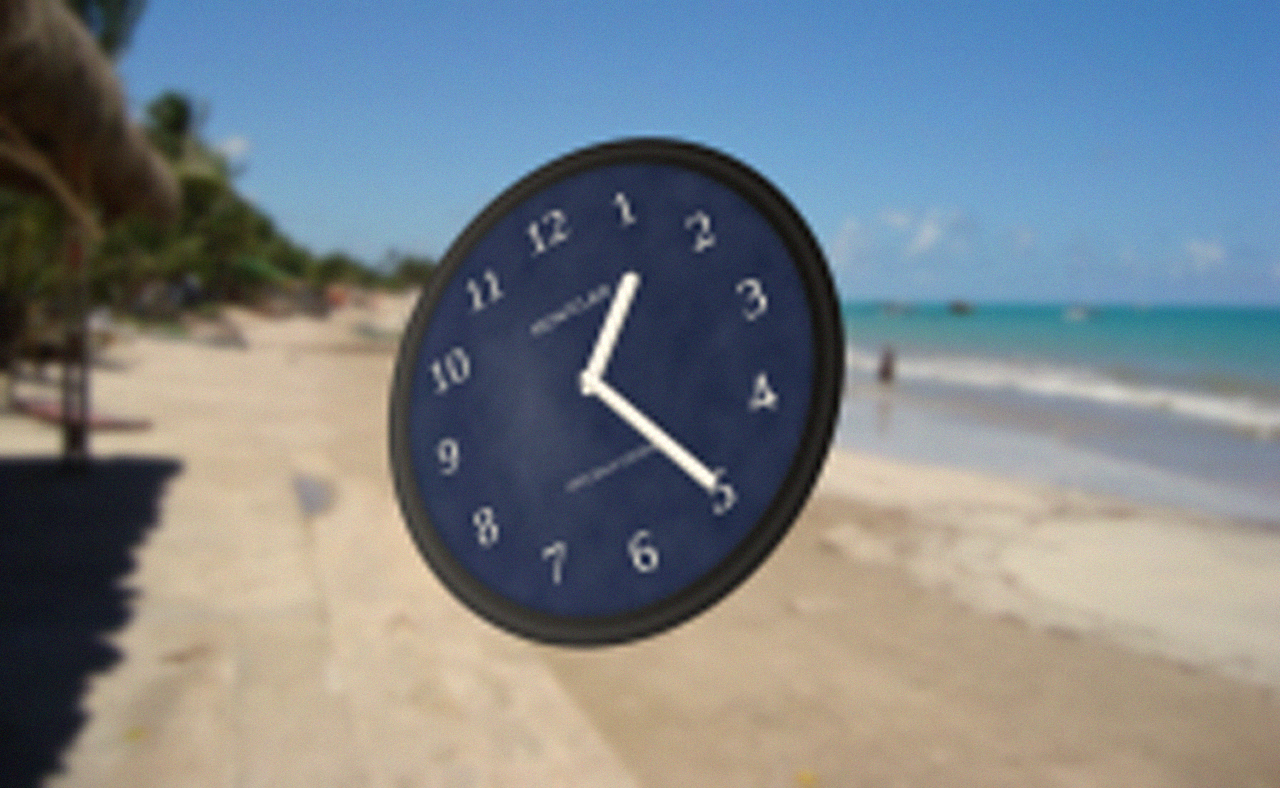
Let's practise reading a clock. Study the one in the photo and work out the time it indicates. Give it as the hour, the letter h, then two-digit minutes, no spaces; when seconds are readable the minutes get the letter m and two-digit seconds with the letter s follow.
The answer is 1h25
